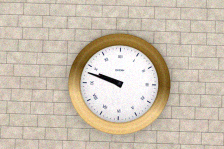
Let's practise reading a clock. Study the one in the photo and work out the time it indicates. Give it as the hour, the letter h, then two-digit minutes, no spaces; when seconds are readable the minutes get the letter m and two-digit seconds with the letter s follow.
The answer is 9h48
